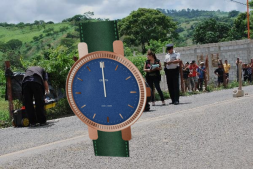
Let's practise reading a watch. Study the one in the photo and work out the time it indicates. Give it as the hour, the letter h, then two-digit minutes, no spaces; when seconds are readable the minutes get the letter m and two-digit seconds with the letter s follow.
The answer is 12h00
